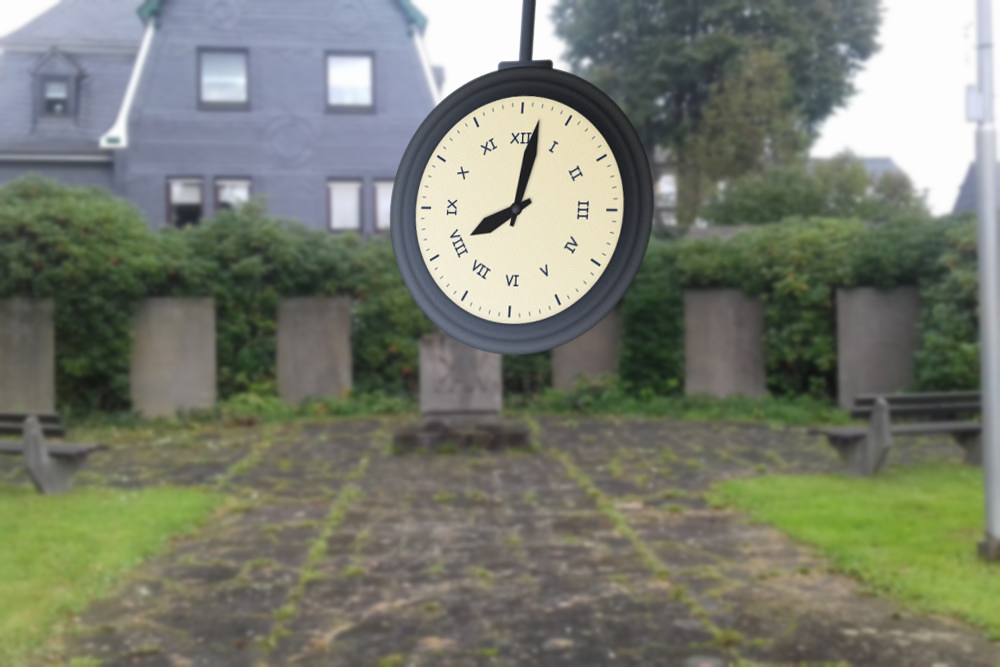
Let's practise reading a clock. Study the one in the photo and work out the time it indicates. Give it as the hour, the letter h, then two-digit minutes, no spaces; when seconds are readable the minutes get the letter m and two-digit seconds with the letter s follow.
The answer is 8h02
